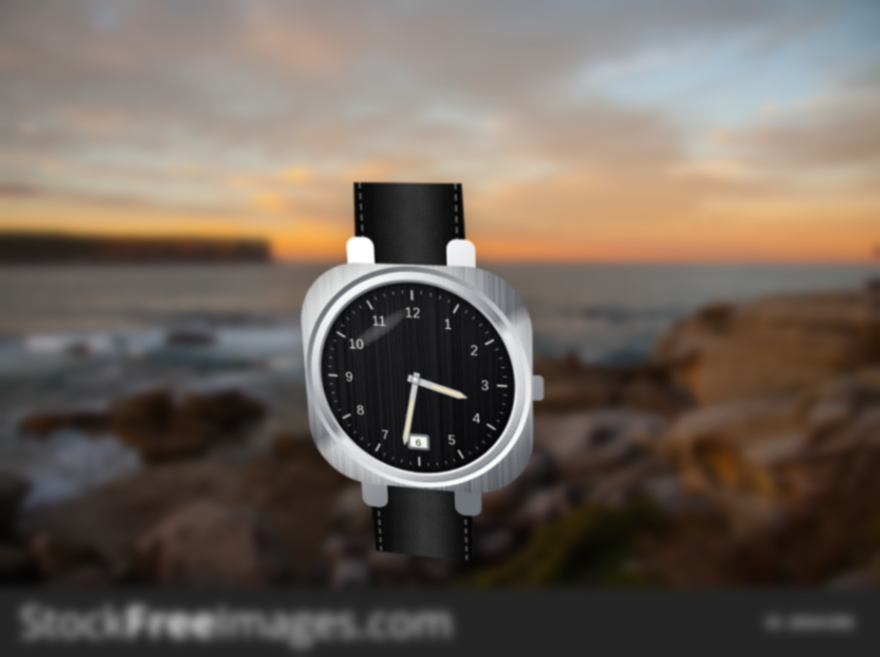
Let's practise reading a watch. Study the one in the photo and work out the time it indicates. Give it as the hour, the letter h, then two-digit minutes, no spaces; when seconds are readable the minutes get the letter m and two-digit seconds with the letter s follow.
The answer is 3h32
